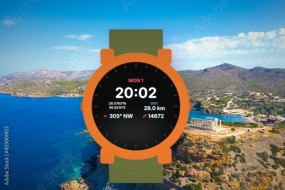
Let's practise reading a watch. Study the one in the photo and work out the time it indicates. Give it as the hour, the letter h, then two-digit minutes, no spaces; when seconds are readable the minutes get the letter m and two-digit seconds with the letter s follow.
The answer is 20h02
